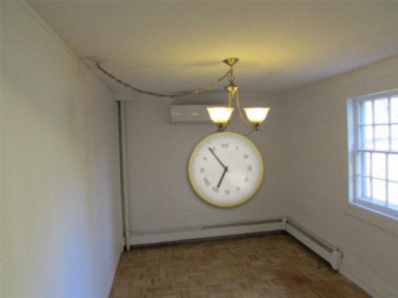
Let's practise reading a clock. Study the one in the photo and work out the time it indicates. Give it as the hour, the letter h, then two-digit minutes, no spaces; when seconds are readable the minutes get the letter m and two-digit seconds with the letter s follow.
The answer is 6h54
